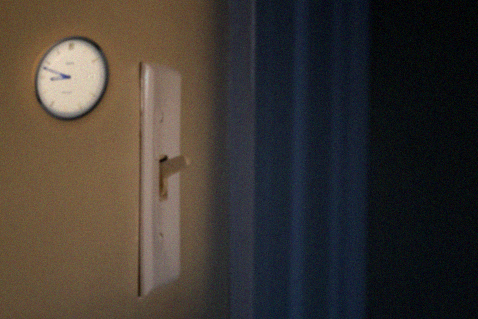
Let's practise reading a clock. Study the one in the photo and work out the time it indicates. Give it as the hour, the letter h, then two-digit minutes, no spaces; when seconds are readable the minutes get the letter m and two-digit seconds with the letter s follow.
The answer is 8h48
